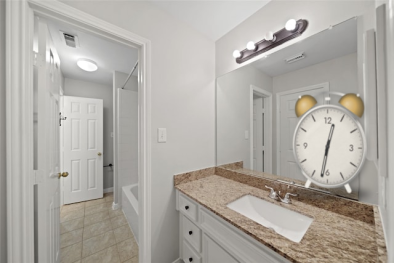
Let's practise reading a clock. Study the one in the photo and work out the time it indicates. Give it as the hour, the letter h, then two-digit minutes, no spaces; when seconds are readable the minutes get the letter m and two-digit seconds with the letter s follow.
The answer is 12h32
